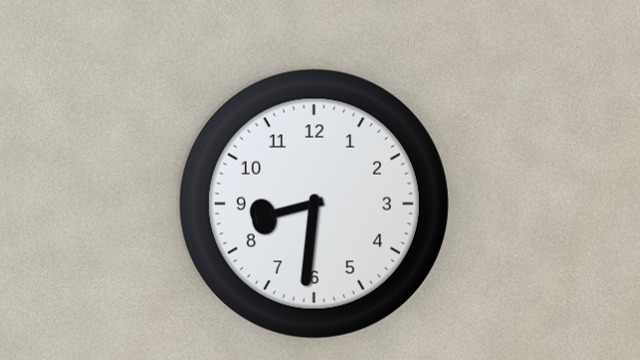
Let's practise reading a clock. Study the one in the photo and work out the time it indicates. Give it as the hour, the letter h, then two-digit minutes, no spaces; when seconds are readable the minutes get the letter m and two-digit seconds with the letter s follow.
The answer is 8h31
